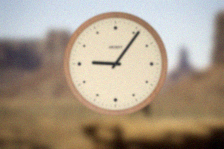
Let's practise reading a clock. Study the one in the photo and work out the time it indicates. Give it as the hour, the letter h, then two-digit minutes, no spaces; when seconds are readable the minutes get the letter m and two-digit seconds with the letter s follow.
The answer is 9h06
